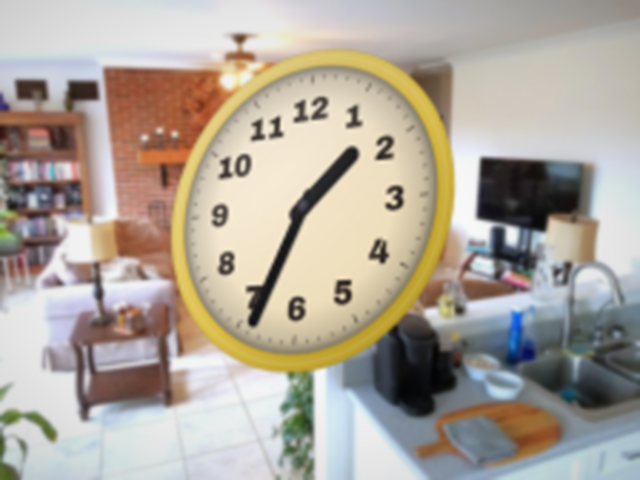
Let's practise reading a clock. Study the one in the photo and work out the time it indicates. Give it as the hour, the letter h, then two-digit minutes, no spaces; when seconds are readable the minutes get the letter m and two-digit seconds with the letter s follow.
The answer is 1h34
